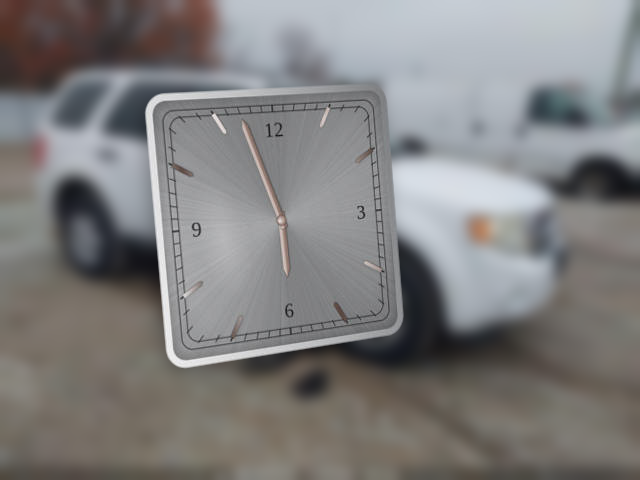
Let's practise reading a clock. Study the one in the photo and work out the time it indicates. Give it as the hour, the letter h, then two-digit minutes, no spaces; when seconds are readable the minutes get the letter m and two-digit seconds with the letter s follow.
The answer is 5h57
